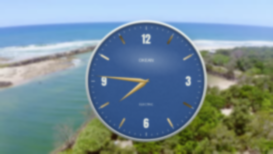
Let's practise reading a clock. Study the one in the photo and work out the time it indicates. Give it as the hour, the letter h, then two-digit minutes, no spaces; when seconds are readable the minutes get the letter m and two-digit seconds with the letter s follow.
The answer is 7h46
